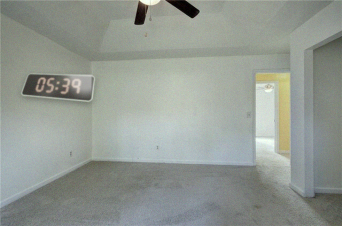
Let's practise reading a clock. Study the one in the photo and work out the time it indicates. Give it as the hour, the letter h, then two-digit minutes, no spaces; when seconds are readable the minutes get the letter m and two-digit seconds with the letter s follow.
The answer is 5h39
